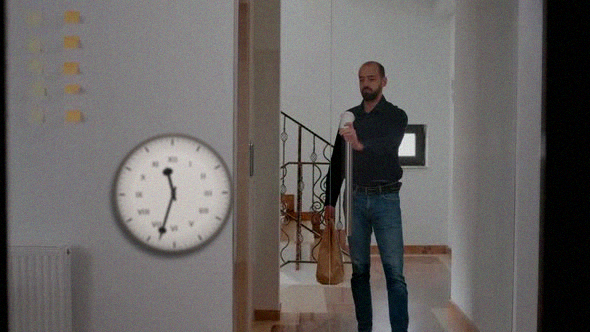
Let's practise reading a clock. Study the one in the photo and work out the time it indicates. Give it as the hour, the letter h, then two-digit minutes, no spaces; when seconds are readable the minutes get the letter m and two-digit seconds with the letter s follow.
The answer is 11h33
